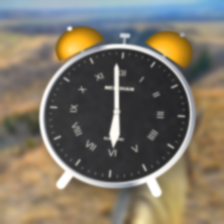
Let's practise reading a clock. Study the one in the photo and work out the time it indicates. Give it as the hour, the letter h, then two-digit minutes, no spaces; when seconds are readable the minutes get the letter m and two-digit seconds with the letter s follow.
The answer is 5h59
